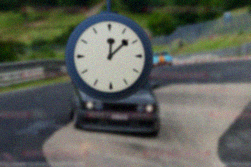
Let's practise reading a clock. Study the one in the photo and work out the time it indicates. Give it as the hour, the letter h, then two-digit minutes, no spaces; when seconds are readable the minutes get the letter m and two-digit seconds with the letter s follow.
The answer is 12h08
